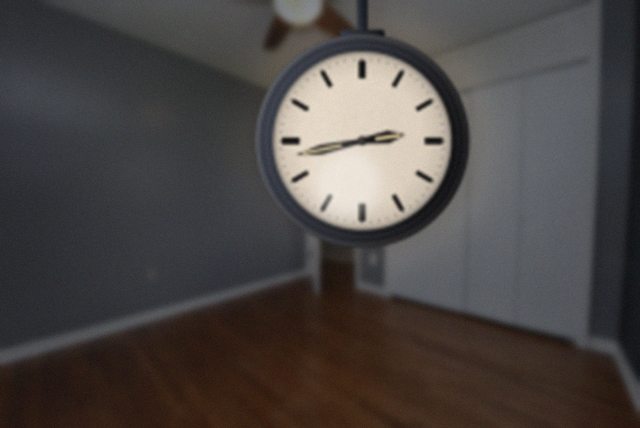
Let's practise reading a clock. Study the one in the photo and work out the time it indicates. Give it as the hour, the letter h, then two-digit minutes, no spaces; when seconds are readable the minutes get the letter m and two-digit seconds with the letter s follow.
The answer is 2h43
